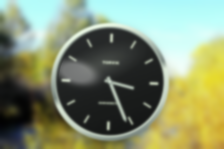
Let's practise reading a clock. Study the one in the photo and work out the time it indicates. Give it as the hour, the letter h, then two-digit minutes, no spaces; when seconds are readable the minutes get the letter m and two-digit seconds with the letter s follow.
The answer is 3h26
